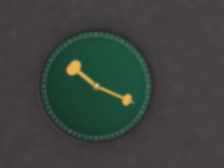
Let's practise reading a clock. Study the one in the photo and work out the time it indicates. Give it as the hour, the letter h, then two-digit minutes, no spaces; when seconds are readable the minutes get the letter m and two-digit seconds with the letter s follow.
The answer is 10h19
